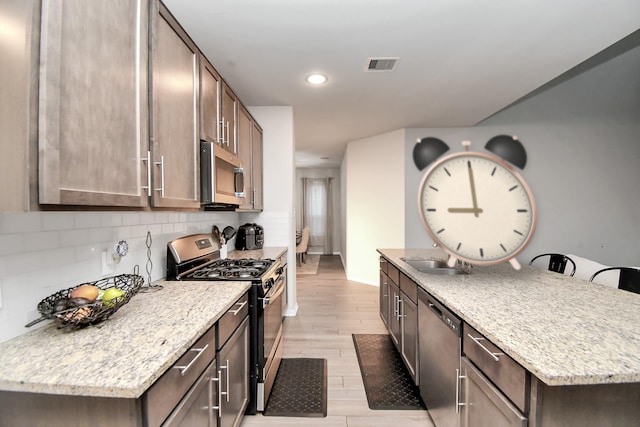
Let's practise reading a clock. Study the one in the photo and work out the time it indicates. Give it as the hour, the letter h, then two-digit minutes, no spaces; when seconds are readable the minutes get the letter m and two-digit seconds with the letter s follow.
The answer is 9h00
